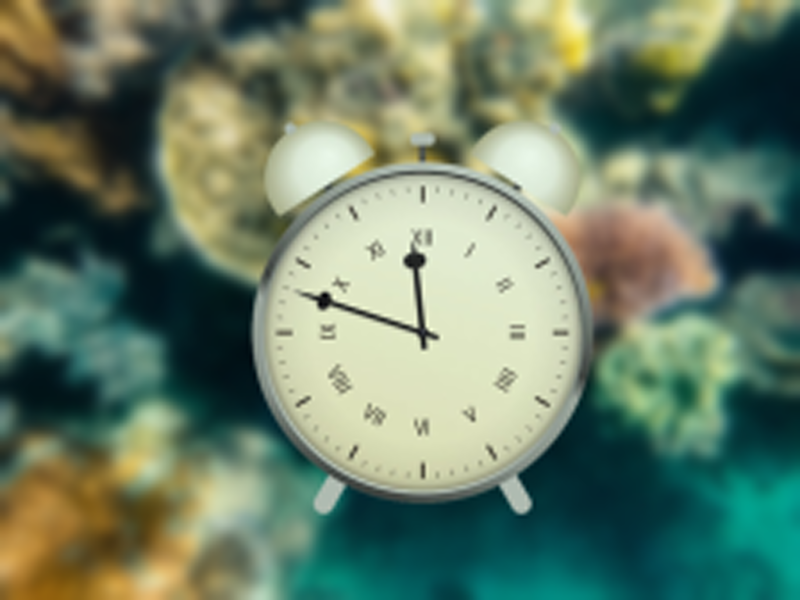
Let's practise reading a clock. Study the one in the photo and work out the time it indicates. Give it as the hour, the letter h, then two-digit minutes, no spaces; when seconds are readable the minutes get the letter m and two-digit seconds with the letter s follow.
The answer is 11h48
